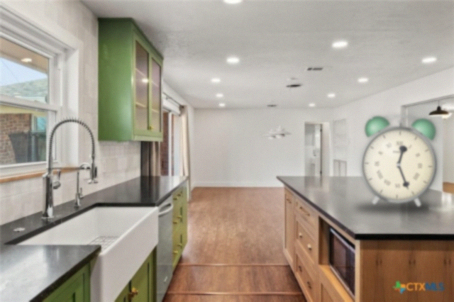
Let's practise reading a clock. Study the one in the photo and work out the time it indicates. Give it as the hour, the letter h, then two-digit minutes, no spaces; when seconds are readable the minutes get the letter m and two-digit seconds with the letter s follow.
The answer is 12h26
